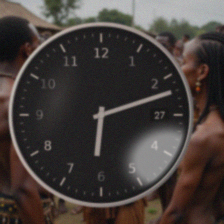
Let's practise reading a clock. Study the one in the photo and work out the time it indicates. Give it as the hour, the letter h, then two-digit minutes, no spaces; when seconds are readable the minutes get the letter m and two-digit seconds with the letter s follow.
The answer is 6h12
